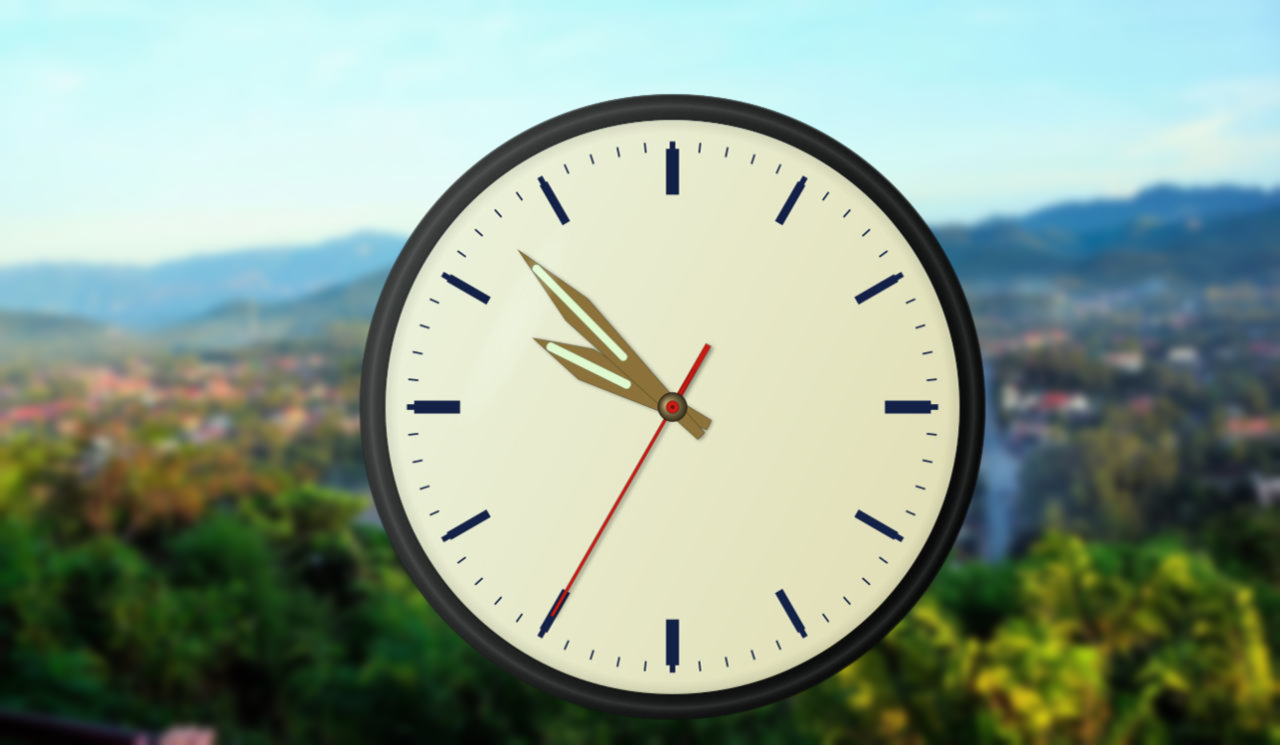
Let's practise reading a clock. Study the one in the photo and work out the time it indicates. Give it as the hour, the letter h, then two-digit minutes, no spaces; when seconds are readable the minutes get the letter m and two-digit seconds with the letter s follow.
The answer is 9h52m35s
